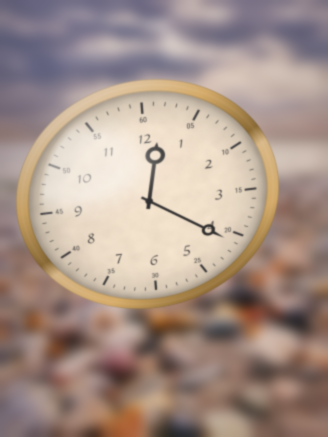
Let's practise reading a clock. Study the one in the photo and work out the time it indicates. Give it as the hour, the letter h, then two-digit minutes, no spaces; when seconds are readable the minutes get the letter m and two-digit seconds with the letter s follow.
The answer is 12h21
